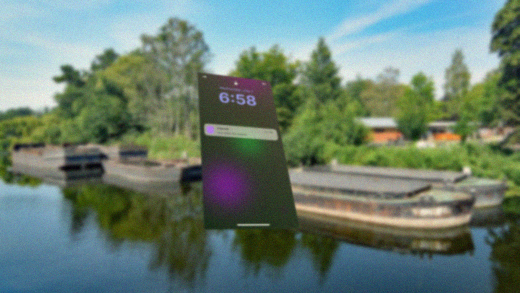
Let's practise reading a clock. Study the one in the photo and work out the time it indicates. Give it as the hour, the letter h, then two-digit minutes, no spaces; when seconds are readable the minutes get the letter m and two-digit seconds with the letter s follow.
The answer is 6h58
